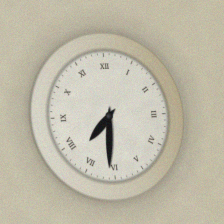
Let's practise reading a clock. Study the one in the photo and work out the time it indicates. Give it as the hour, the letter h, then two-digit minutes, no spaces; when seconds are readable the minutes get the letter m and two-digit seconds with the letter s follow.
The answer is 7h31
